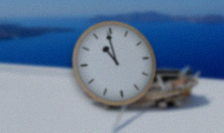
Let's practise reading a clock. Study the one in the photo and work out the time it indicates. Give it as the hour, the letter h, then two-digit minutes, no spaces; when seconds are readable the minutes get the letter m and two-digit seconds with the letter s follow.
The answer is 10h59
